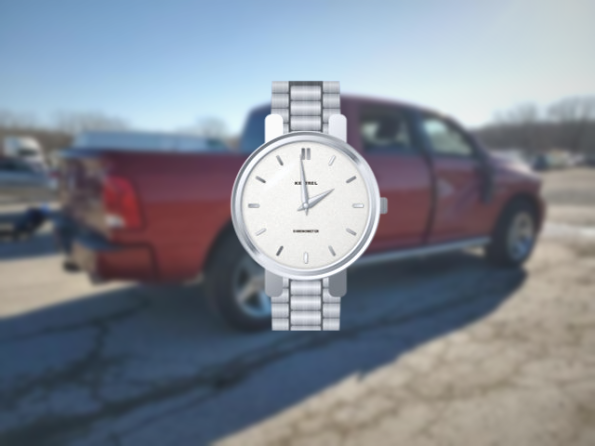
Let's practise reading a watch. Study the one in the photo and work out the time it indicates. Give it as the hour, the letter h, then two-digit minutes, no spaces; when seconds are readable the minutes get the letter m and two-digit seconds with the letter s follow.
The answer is 1h59
